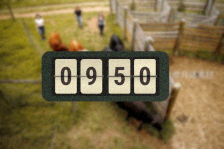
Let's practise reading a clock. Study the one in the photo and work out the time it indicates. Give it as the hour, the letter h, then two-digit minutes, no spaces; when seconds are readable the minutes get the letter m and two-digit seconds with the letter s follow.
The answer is 9h50
